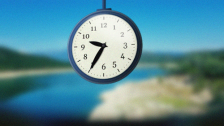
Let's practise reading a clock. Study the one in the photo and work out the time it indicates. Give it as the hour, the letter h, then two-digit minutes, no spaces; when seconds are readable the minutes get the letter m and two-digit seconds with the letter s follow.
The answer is 9h35
